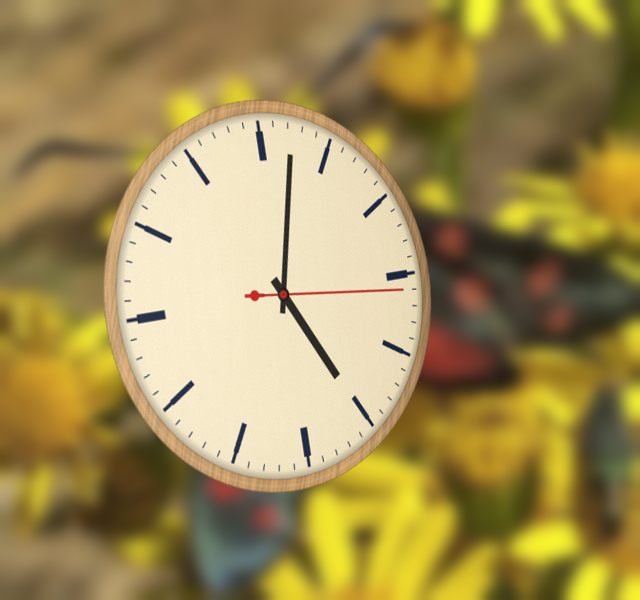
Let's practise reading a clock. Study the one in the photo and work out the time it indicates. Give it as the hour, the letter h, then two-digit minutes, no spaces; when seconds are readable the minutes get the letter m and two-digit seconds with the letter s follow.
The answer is 5h02m16s
